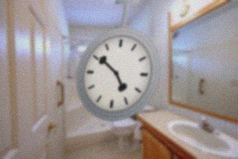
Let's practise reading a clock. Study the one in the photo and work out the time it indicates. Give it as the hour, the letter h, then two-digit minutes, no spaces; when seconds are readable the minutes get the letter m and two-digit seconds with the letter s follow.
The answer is 4h51
